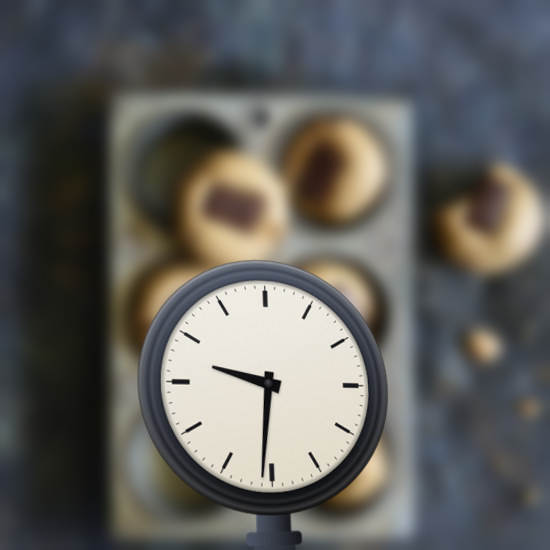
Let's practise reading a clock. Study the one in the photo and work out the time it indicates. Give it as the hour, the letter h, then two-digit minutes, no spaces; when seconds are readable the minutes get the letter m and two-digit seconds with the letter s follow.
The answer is 9h31
